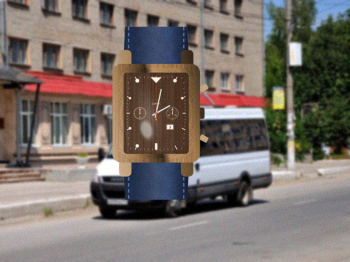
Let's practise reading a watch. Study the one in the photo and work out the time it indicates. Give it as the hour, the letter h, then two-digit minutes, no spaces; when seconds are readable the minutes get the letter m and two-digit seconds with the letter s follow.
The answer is 2h02
